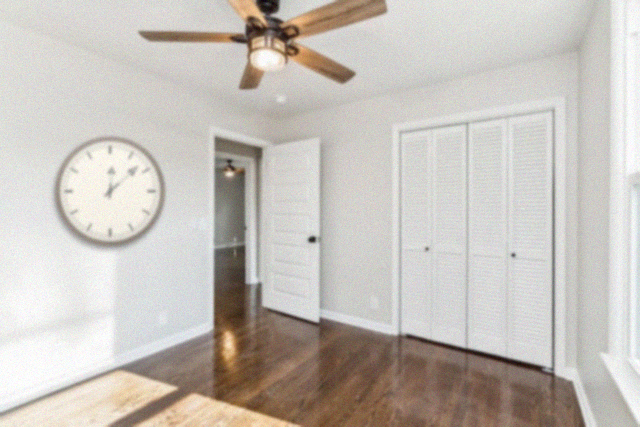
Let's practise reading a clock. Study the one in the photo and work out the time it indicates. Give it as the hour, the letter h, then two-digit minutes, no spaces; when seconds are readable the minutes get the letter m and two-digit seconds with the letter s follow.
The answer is 12h08
